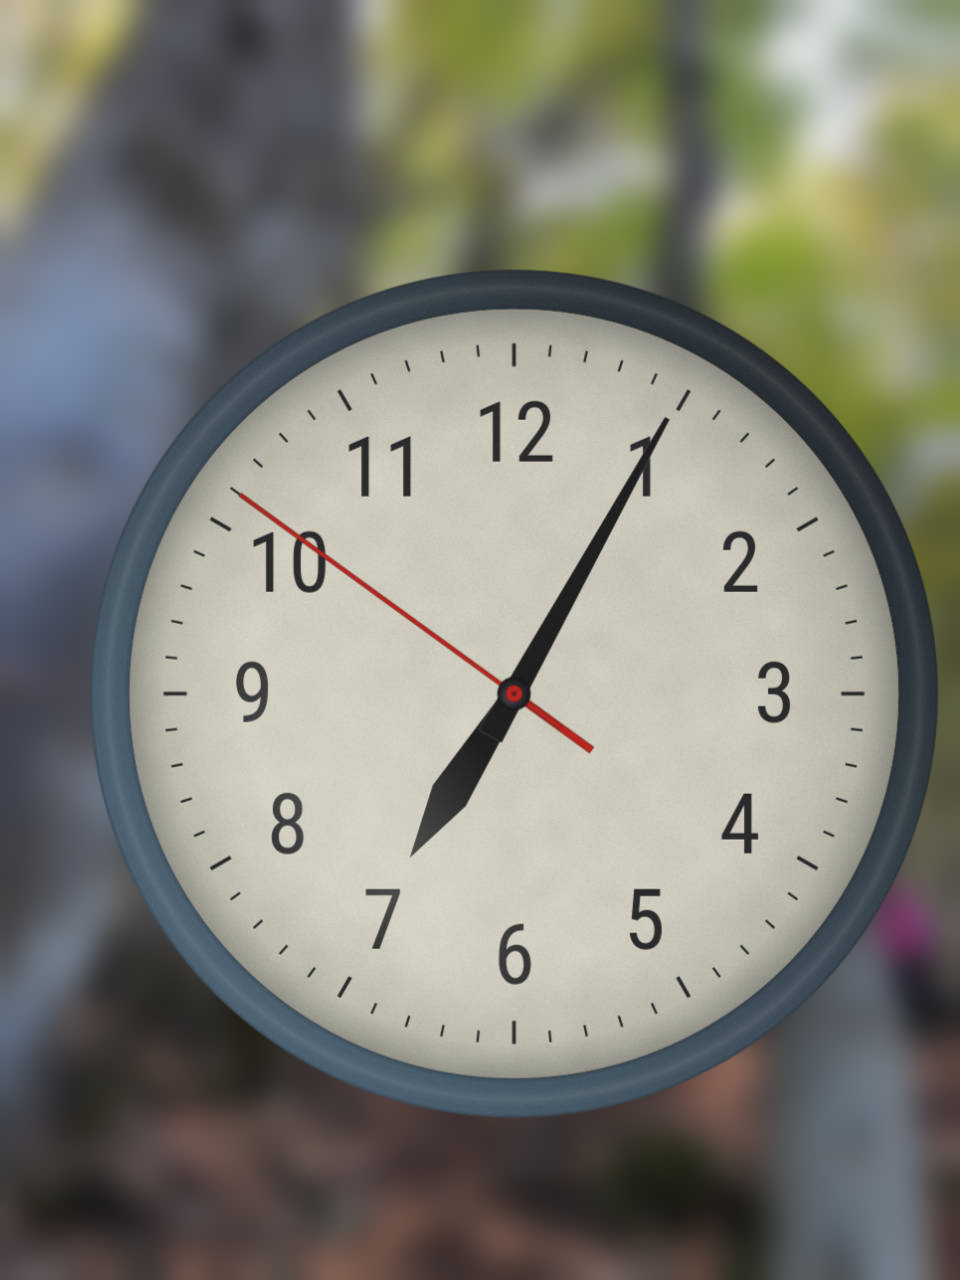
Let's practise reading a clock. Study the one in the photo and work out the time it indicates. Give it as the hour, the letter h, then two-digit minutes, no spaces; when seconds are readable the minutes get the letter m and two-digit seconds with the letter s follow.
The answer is 7h04m51s
